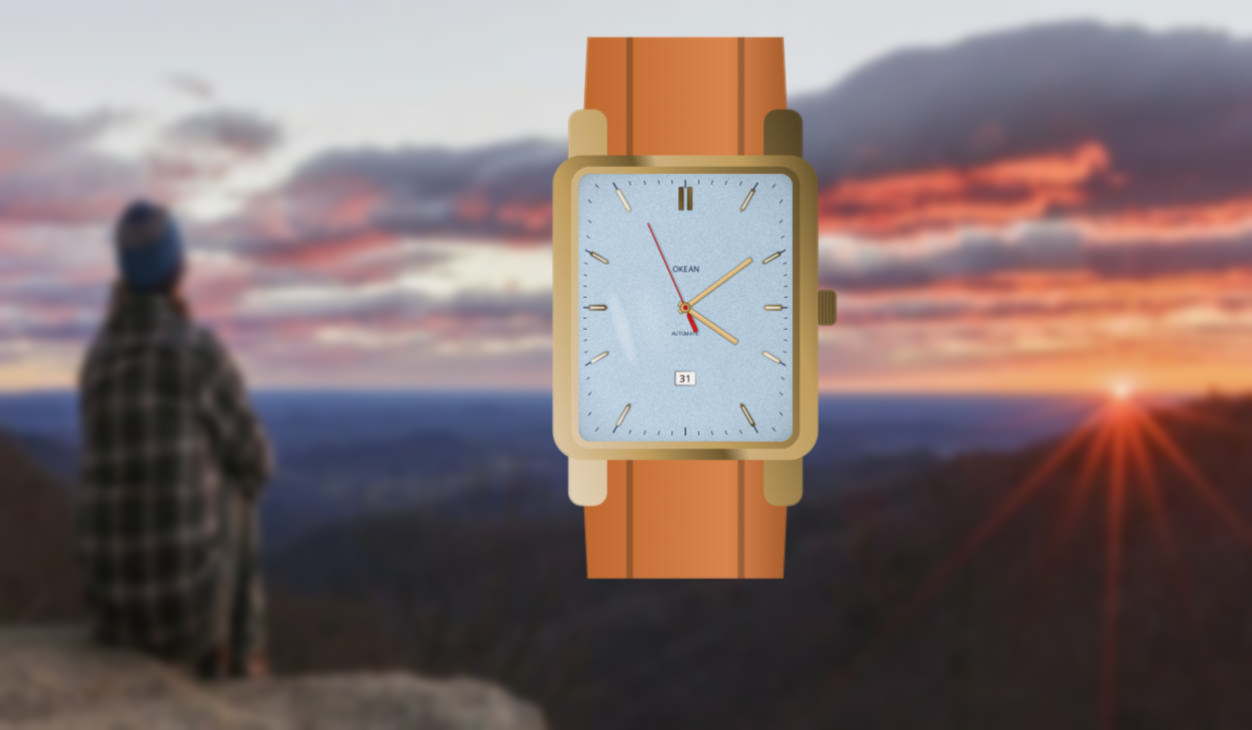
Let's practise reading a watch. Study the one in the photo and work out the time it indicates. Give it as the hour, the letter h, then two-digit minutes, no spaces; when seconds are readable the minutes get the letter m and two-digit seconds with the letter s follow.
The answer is 4h08m56s
